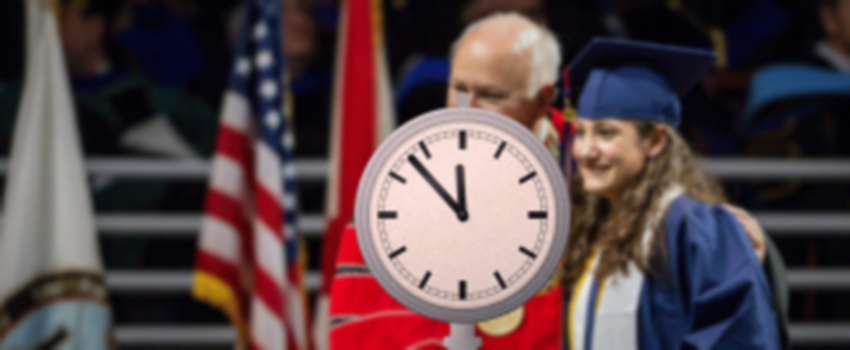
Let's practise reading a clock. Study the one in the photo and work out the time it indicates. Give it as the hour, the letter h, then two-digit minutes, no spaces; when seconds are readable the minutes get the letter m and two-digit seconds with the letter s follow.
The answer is 11h53
